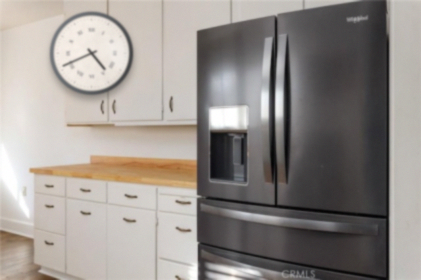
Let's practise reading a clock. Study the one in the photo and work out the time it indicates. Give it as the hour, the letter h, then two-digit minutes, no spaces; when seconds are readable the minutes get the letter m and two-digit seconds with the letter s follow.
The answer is 4h41
